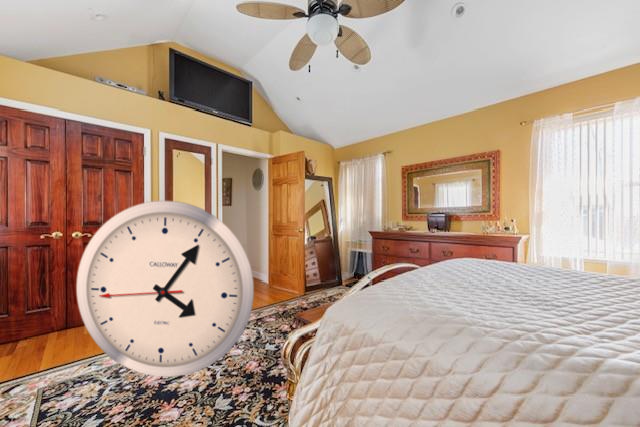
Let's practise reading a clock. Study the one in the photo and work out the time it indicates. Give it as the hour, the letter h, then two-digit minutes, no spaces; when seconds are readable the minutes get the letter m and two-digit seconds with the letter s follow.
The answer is 4h05m44s
